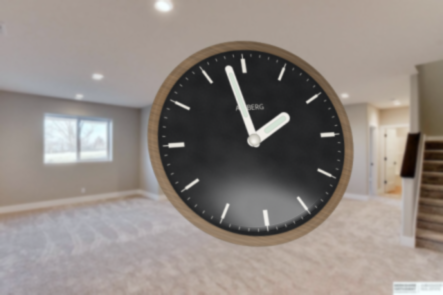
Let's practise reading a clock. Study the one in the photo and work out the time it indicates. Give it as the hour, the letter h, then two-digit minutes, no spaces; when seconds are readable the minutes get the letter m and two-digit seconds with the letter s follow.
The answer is 1h58
